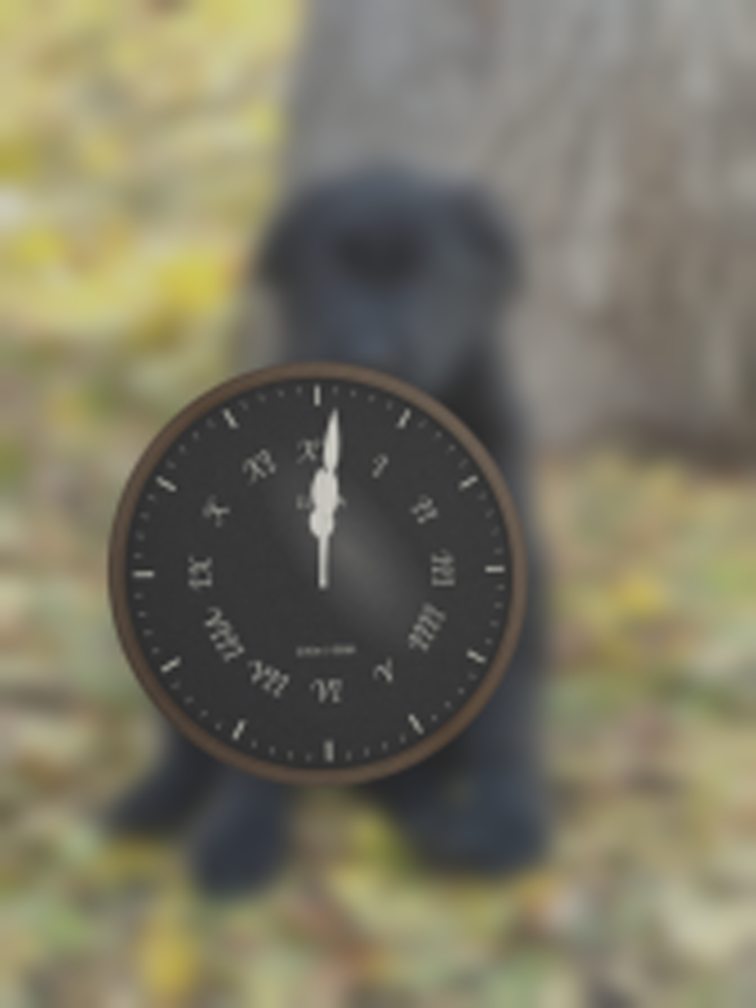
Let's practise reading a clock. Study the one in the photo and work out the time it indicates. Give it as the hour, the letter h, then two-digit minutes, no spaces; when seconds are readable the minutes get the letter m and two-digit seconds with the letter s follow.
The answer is 12h01
